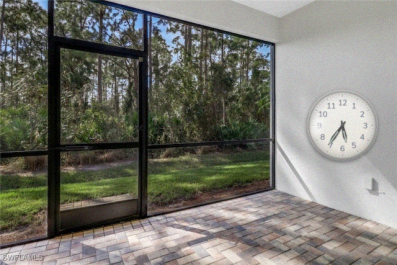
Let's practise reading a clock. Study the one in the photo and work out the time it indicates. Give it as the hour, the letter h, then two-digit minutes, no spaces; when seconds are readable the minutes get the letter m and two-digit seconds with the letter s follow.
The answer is 5h36
